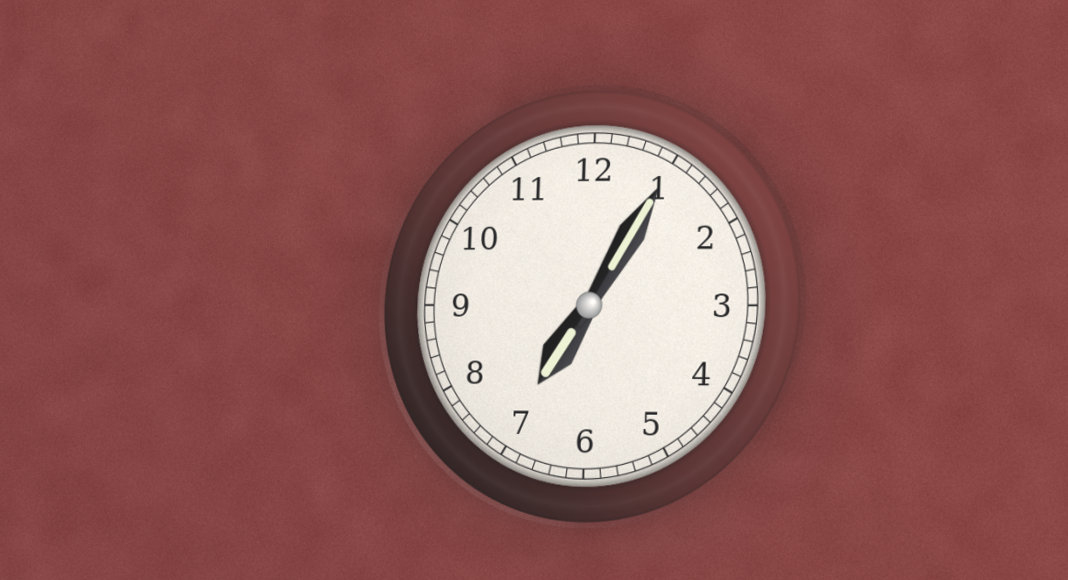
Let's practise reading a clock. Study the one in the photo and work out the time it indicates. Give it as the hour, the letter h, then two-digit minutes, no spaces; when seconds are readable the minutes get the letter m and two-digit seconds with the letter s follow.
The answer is 7h05
